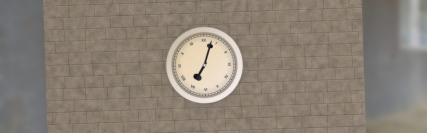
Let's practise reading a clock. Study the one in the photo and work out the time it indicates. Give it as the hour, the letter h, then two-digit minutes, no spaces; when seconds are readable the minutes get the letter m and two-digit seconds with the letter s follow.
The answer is 7h03
